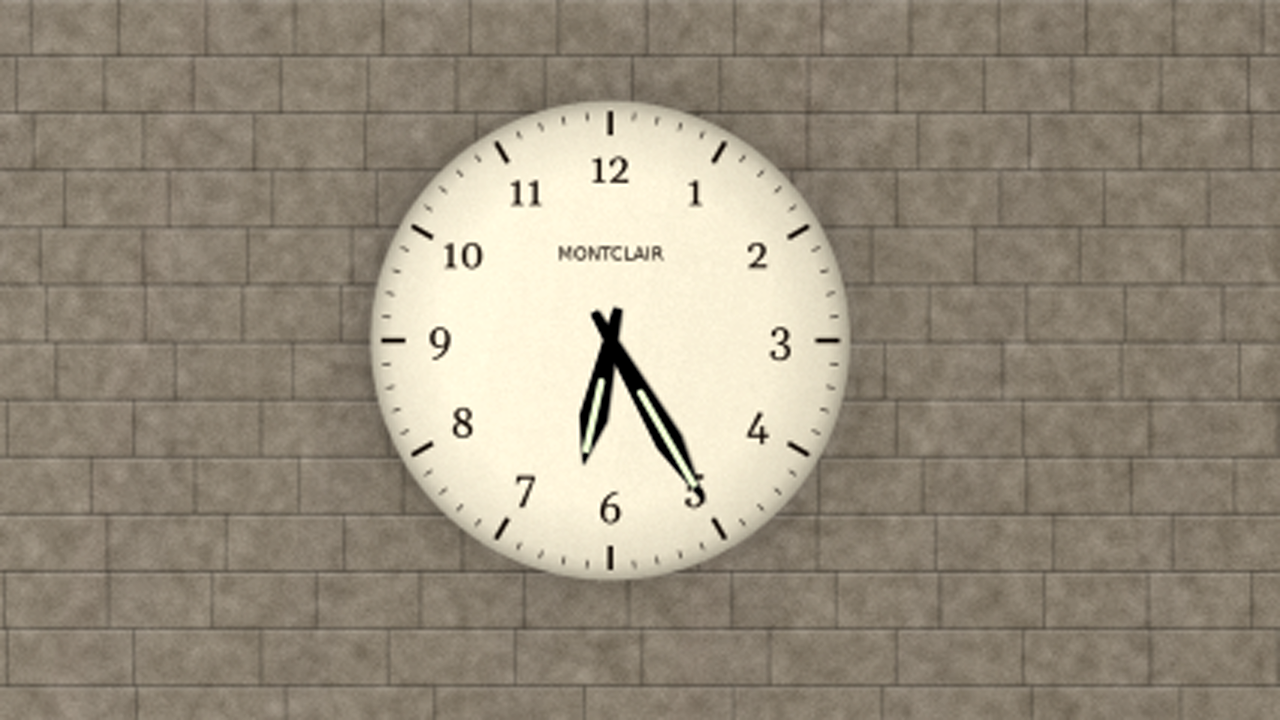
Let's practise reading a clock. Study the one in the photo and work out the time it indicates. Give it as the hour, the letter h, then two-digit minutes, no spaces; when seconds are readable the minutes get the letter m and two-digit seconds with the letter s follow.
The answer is 6h25
